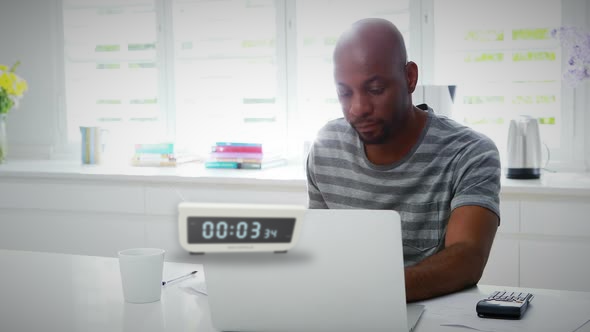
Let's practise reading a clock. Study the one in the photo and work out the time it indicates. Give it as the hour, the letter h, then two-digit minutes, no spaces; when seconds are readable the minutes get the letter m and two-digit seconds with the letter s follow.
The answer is 0h03
